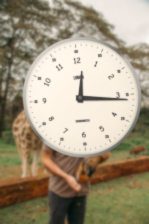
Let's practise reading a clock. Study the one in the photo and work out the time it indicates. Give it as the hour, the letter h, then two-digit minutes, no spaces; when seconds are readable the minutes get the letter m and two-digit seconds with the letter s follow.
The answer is 12h16
